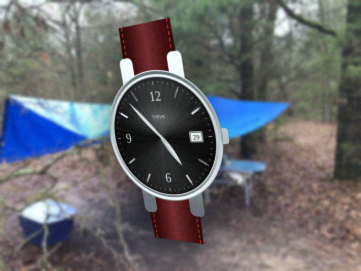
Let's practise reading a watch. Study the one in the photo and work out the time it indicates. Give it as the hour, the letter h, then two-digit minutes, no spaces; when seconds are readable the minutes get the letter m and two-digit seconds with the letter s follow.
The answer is 4h53
